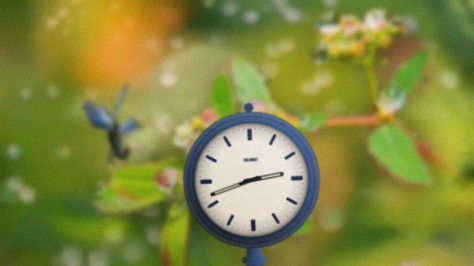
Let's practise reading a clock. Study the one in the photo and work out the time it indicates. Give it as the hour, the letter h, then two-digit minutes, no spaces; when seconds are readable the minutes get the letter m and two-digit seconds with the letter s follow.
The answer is 2h42
